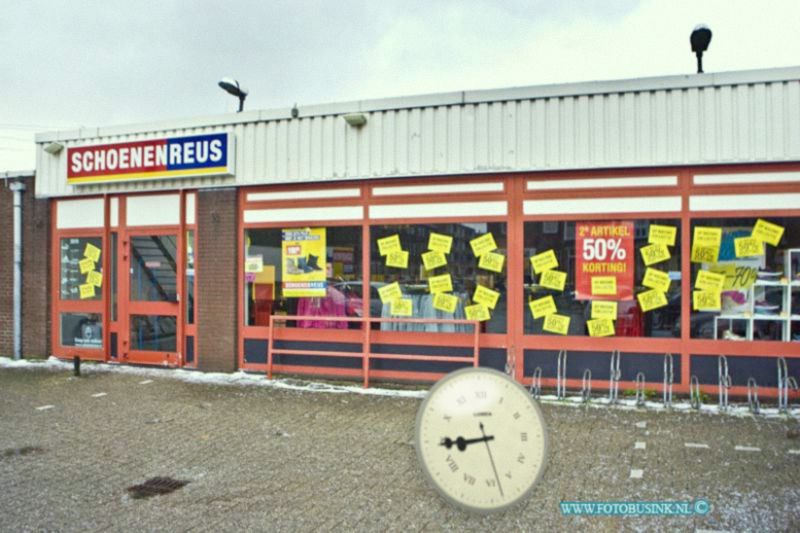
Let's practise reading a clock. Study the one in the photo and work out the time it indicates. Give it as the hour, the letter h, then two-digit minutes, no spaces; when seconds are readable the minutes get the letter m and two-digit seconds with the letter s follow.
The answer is 8h44m28s
